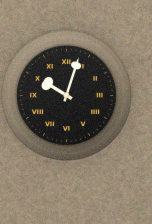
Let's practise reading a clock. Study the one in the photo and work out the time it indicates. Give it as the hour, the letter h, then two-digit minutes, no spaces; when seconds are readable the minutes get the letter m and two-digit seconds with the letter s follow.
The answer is 10h03
